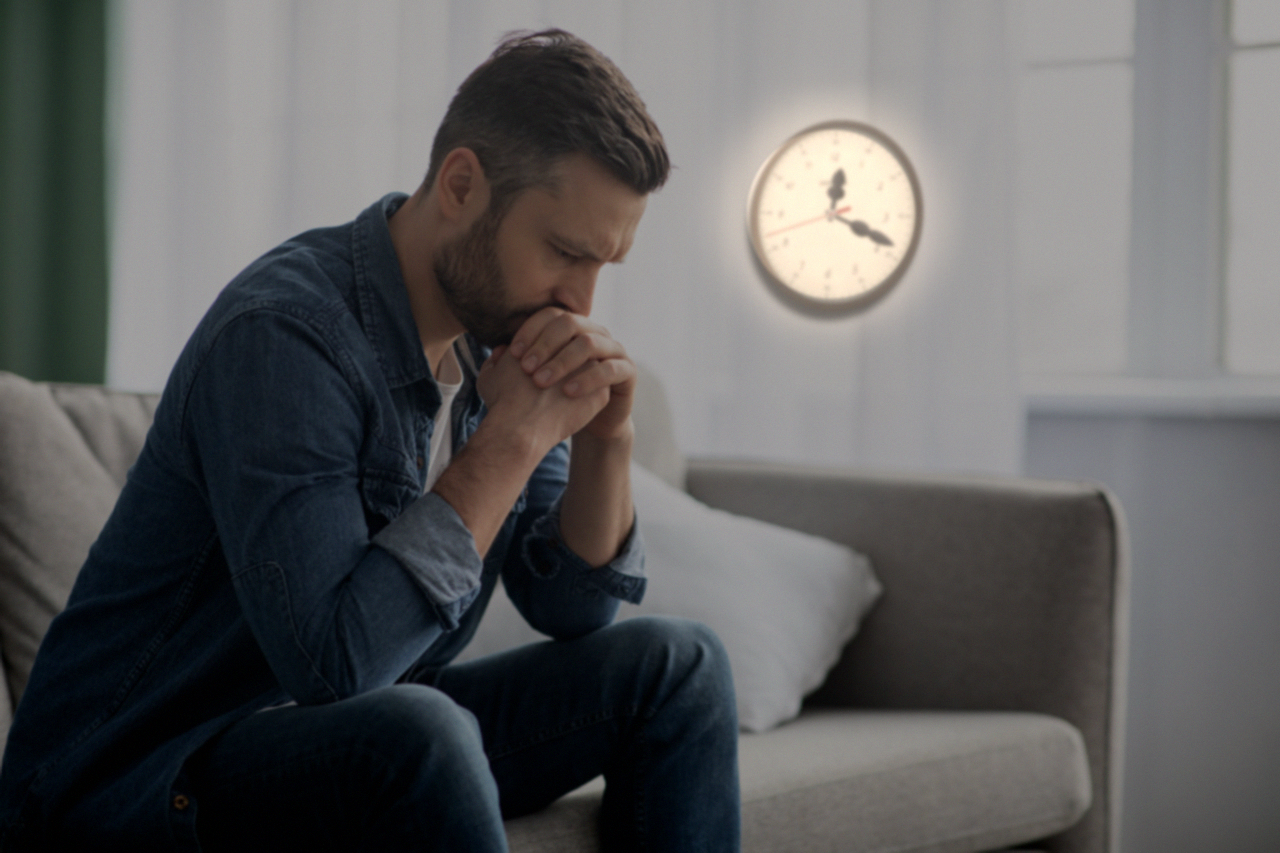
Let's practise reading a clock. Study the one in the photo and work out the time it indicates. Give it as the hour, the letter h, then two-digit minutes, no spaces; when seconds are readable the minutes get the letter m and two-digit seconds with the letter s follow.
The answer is 12h18m42s
